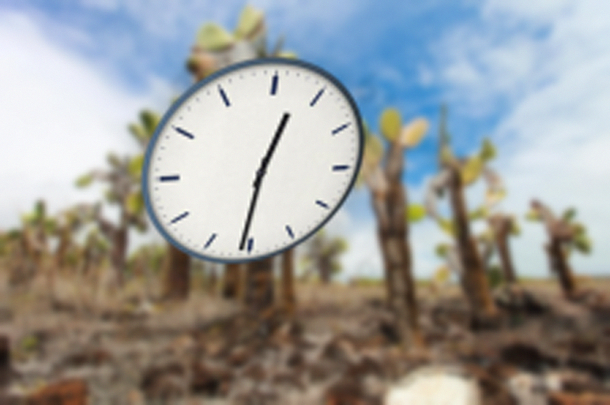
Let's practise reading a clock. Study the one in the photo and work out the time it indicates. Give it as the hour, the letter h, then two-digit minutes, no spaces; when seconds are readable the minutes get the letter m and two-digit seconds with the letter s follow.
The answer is 12h31
